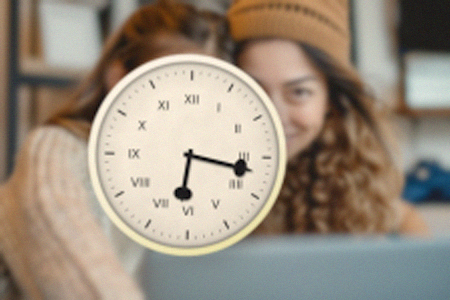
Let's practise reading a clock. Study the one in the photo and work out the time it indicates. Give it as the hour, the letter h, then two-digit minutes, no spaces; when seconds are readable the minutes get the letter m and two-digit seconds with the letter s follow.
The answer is 6h17
